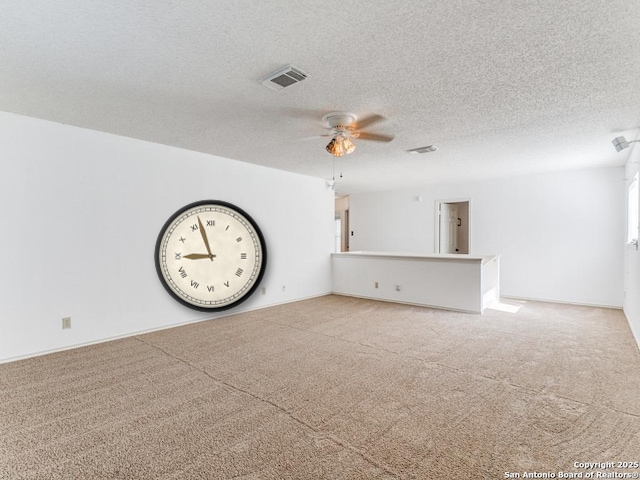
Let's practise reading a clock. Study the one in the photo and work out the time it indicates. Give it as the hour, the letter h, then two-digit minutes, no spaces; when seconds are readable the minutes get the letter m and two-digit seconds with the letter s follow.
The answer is 8h57
